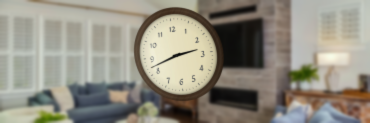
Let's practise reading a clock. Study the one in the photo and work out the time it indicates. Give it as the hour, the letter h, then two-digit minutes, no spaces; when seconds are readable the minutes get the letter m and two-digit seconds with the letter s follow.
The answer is 2h42
